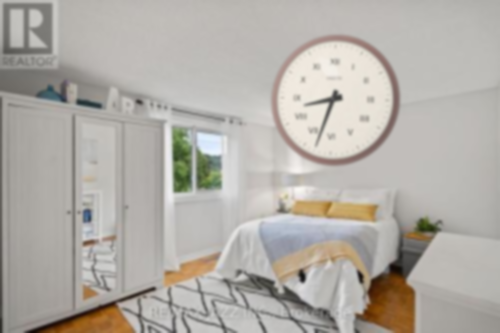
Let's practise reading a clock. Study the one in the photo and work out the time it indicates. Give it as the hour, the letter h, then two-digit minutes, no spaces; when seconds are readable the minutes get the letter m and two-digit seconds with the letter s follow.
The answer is 8h33
